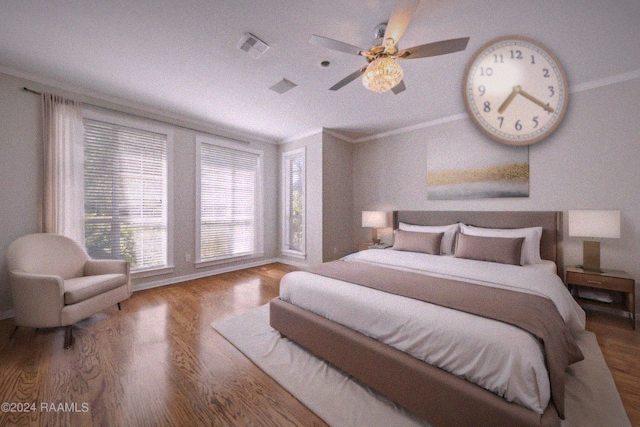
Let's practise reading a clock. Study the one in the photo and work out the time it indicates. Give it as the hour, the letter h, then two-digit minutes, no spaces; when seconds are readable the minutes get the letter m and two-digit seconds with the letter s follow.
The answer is 7h20
